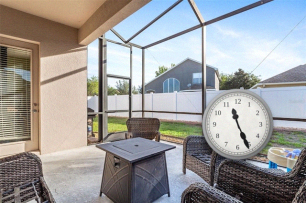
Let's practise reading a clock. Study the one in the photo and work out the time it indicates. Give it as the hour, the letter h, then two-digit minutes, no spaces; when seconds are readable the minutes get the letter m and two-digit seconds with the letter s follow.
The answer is 11h26
